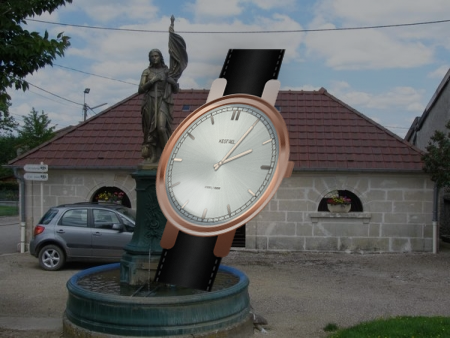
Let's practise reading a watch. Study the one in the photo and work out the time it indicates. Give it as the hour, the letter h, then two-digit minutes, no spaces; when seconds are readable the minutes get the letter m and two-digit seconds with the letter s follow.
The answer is 2h05
